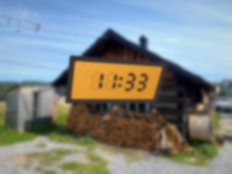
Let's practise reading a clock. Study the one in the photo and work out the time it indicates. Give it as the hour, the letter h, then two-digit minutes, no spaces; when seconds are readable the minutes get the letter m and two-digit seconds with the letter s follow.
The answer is 11h33
